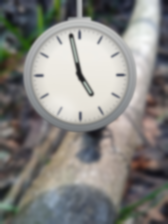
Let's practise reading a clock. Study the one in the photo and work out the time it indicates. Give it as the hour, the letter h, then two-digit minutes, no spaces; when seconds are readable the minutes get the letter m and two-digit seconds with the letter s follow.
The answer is 4h58
